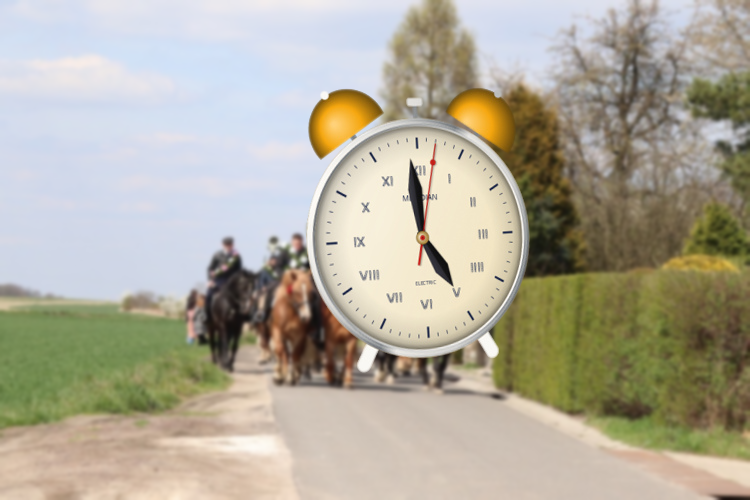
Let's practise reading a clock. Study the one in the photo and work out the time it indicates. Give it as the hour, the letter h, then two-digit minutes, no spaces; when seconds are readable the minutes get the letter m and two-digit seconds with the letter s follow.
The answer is 4h59m02s
